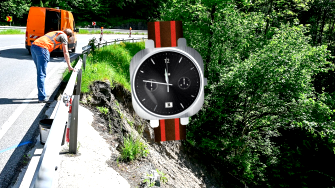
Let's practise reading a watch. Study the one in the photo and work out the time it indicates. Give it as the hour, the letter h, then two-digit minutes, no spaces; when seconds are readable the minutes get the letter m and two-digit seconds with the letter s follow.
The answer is 11h47
